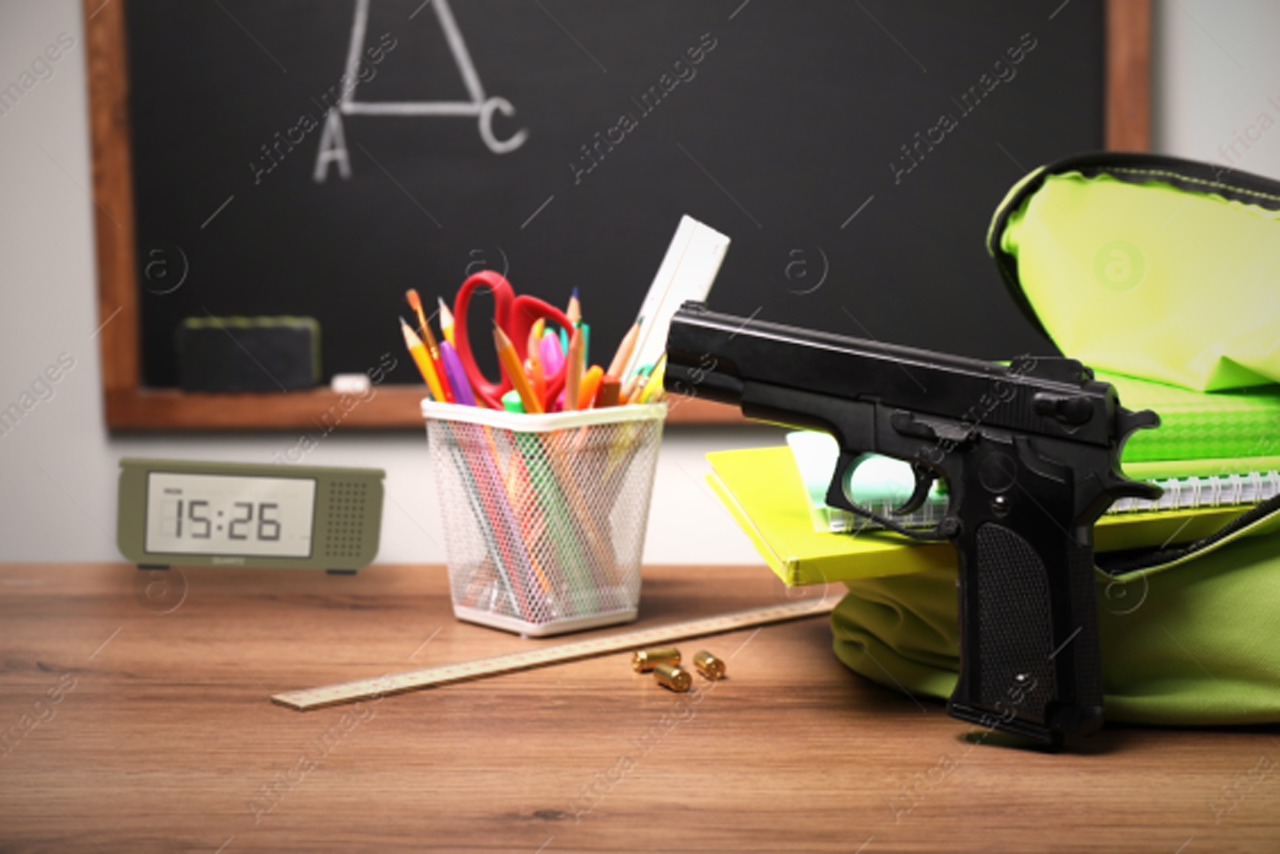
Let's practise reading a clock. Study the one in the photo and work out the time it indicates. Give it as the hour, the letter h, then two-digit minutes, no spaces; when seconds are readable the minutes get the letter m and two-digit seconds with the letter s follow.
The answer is 15h26
